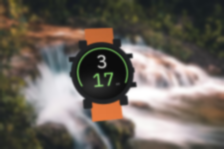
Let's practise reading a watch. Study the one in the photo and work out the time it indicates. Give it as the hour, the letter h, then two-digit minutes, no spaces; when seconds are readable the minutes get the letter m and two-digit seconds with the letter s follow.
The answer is 3h17
